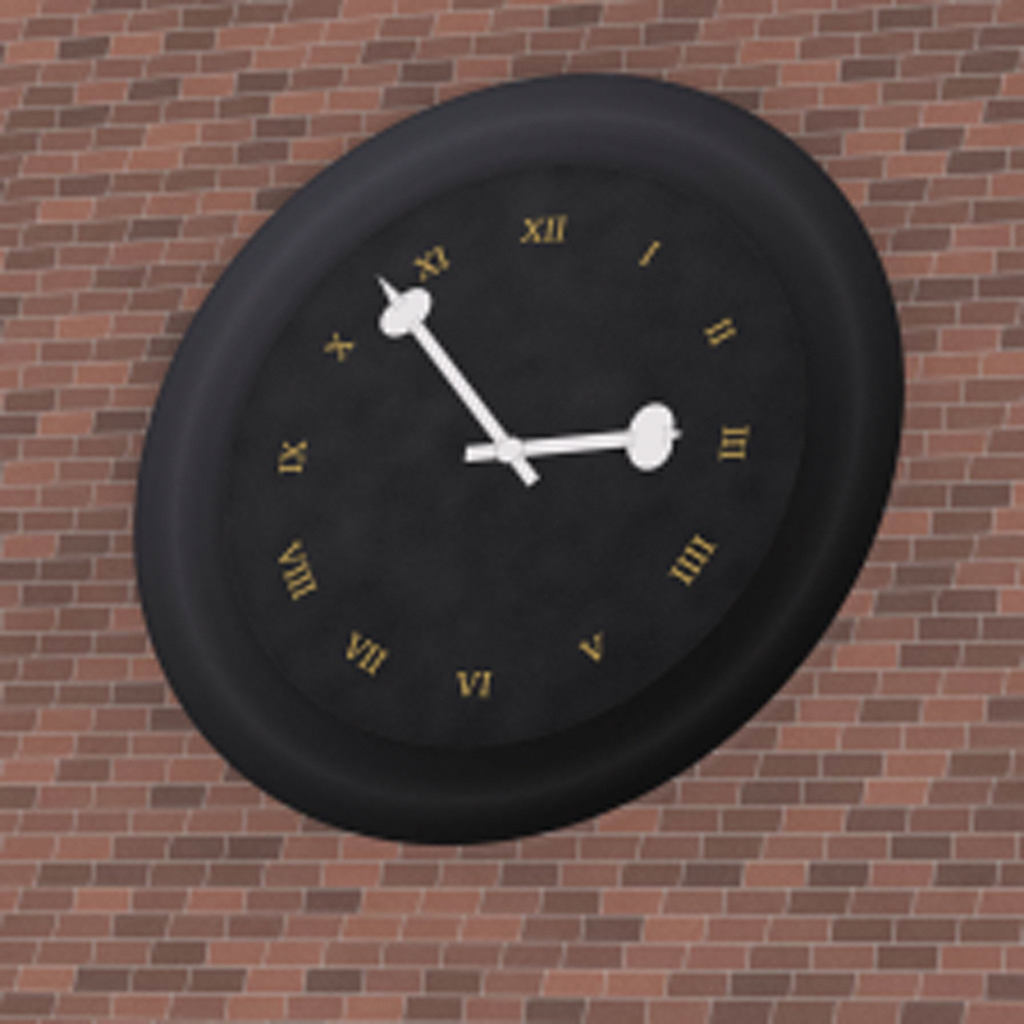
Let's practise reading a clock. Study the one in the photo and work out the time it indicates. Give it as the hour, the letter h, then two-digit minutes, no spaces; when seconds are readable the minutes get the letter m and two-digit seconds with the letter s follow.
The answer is 2h53
